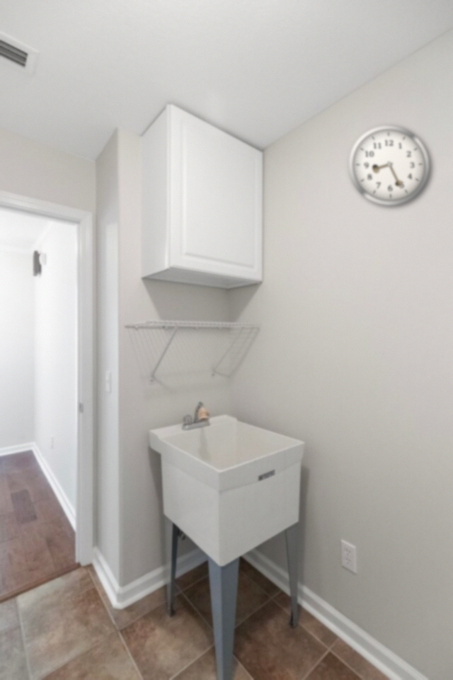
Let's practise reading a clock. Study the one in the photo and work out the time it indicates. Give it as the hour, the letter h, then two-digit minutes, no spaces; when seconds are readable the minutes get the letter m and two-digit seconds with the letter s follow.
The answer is 8h26
